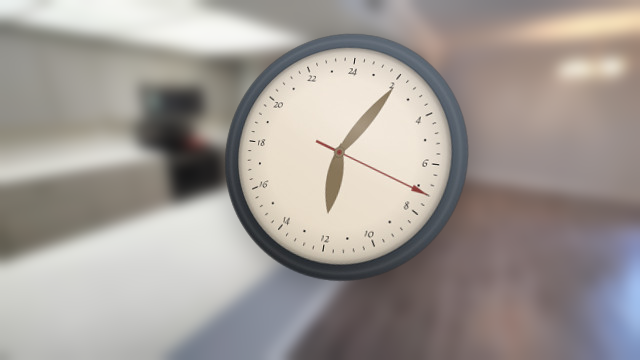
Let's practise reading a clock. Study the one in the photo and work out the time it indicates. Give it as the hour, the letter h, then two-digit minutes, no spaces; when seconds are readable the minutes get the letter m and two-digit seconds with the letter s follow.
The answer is 12h05m18s
